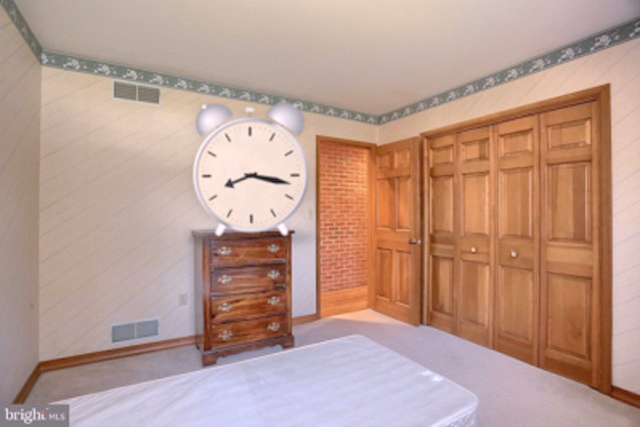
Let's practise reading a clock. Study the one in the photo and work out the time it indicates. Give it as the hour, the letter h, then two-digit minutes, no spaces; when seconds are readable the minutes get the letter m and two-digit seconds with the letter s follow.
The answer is 8h17
